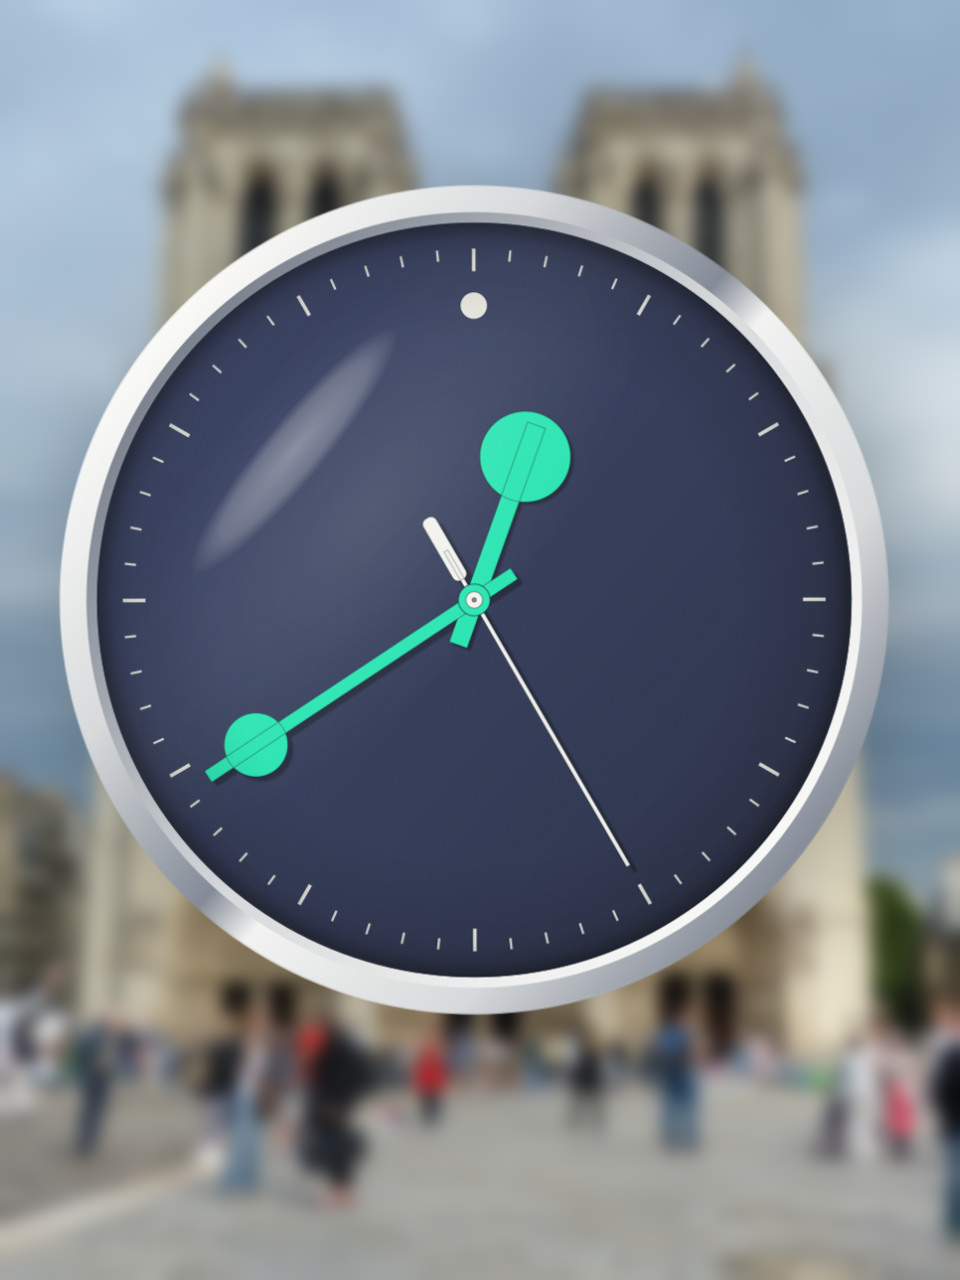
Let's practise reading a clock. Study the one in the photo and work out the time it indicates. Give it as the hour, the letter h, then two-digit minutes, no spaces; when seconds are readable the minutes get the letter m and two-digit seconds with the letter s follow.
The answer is 12h39m25s
